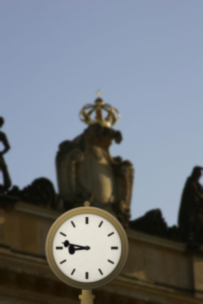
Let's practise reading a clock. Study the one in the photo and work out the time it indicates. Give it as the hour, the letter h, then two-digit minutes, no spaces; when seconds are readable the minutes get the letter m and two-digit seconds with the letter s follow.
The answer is 8h47
